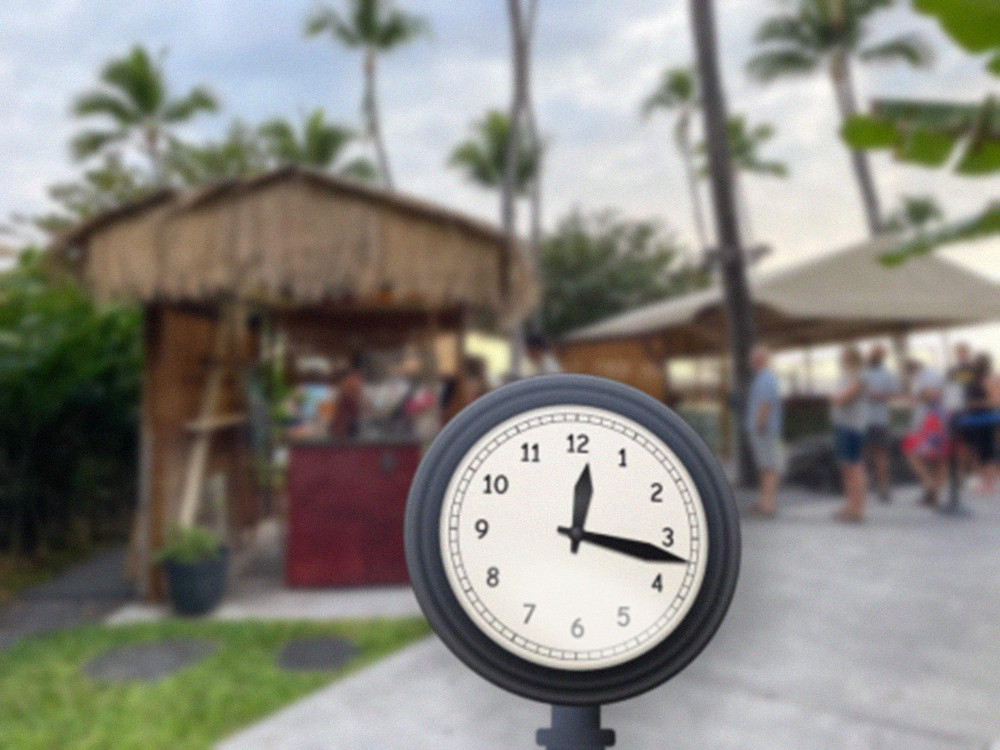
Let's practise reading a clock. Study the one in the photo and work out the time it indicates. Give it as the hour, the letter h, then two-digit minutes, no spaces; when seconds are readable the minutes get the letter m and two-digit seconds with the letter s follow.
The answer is 12h17
